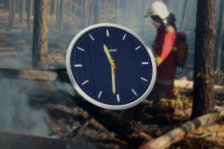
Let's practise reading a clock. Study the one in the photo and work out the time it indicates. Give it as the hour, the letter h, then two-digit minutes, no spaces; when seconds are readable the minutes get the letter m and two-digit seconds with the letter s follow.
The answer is 11h31
